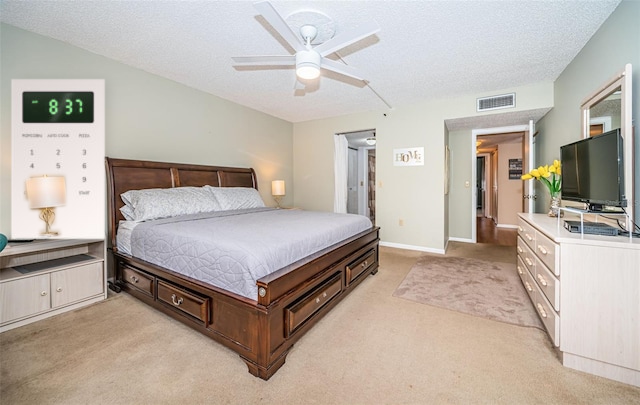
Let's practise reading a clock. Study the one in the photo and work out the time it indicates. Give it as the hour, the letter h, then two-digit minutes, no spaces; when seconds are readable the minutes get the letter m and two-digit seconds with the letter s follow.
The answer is 8h37
